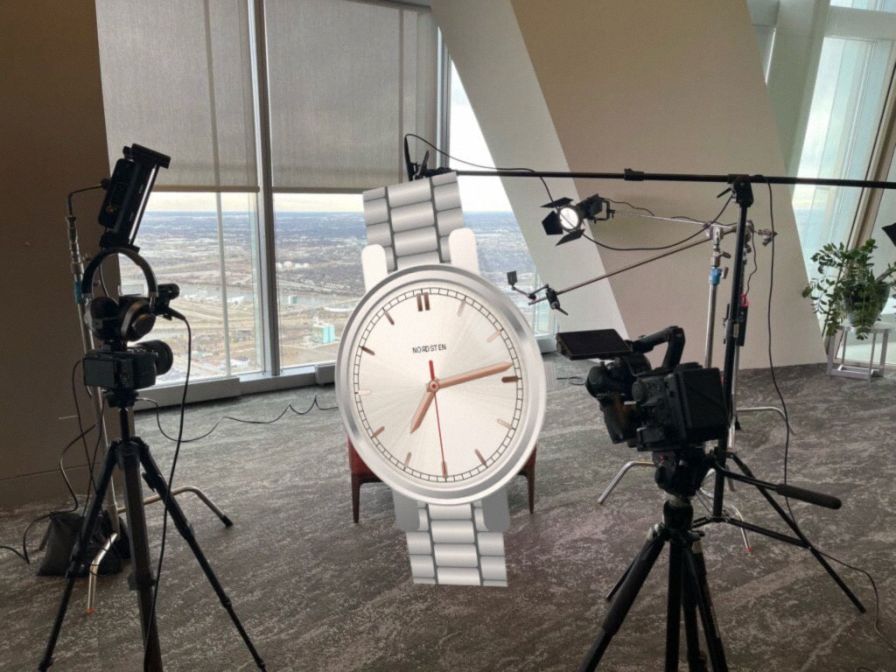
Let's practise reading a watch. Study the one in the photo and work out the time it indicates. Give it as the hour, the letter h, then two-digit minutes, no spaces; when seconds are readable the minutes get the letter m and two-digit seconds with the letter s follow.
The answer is 7h13m30s
